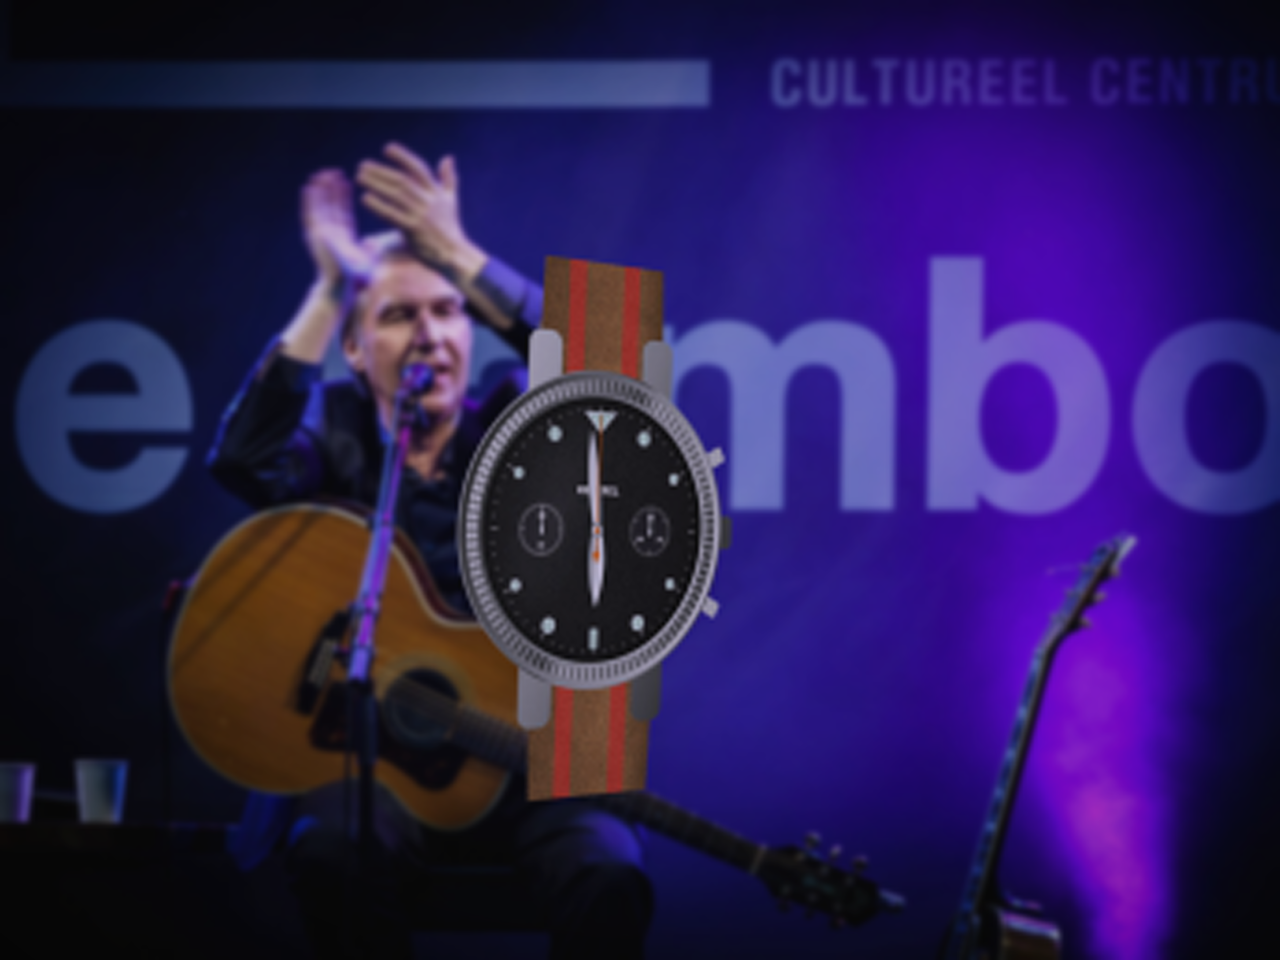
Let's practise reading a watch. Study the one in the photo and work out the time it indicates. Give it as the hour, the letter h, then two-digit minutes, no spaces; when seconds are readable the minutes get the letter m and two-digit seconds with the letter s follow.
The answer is 5h59
